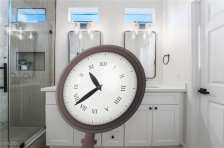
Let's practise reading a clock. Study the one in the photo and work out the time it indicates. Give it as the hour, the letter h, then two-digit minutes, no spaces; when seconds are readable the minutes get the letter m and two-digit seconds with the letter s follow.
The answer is 10h38
